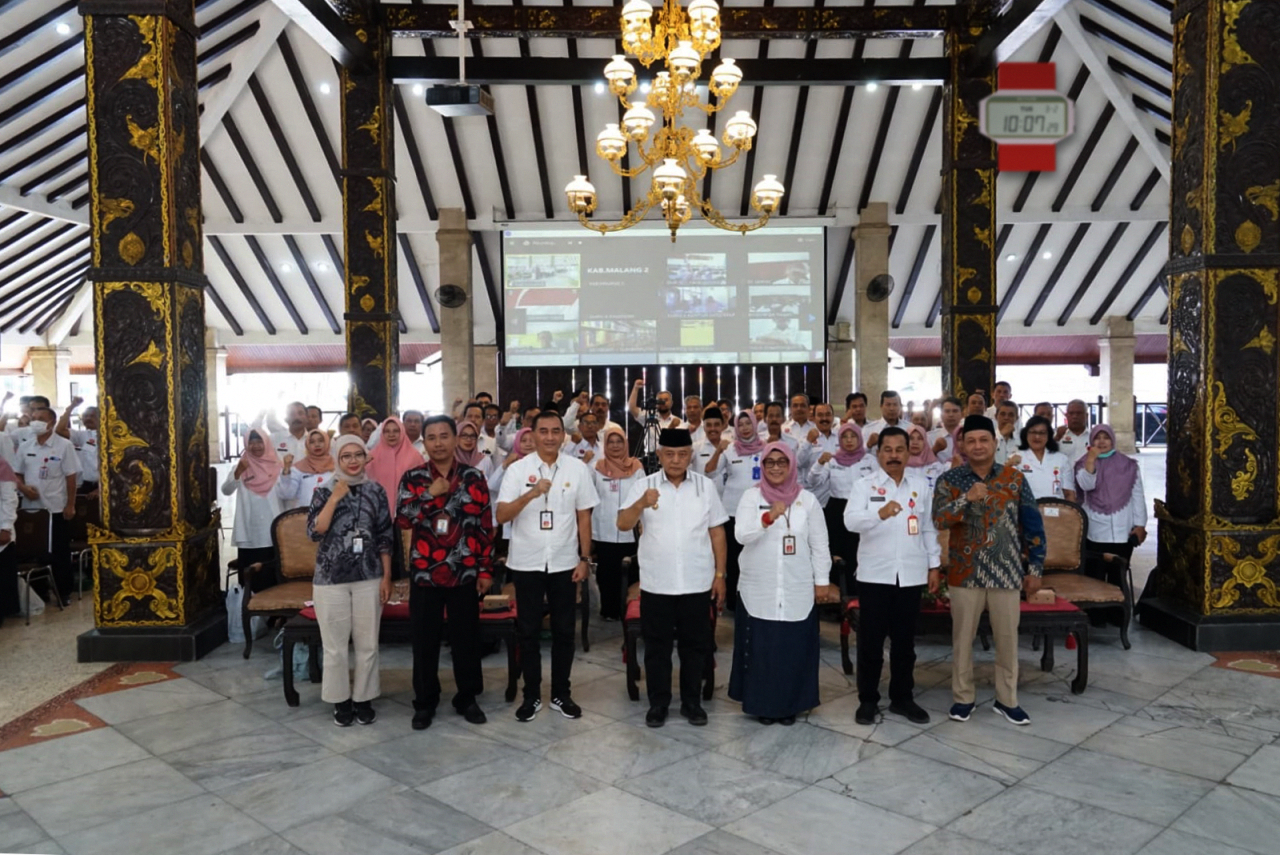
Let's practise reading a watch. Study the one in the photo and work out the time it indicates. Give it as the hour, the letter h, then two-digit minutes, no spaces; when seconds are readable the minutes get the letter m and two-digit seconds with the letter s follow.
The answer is 10h07
